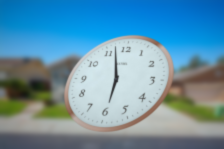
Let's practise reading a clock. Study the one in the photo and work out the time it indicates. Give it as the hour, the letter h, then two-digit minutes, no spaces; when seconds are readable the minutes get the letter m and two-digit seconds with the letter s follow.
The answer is 5h57
